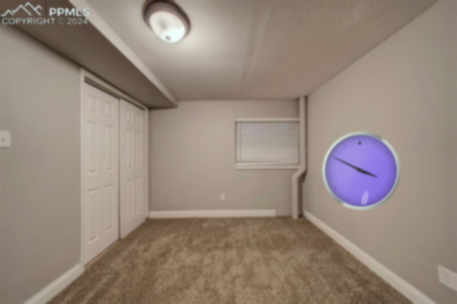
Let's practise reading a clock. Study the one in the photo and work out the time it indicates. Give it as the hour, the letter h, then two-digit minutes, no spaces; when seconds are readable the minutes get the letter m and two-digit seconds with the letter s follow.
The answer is 3h50
